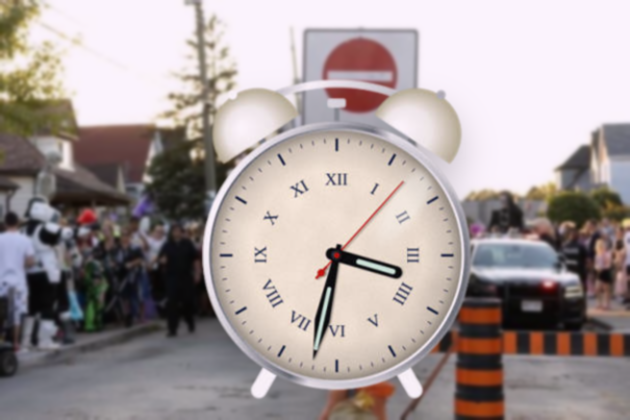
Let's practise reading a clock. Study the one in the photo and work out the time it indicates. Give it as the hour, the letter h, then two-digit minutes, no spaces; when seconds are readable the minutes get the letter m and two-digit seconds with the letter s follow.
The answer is 3h32m07s
